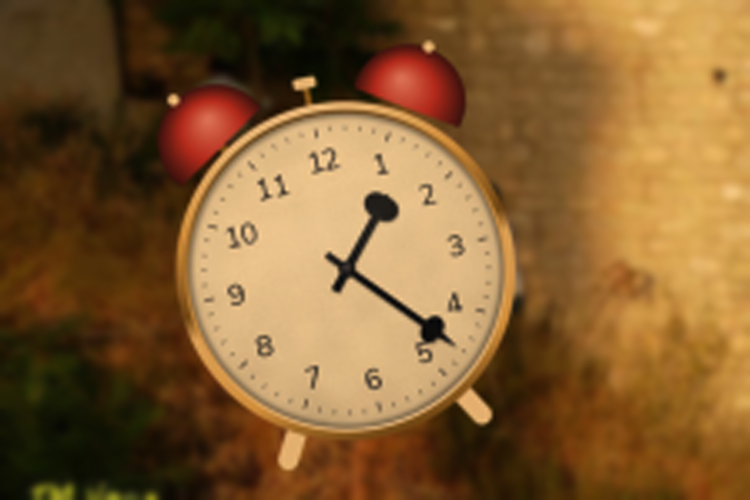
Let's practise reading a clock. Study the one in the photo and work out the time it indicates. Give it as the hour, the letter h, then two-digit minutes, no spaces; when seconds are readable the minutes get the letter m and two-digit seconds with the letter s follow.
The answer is 1h23
